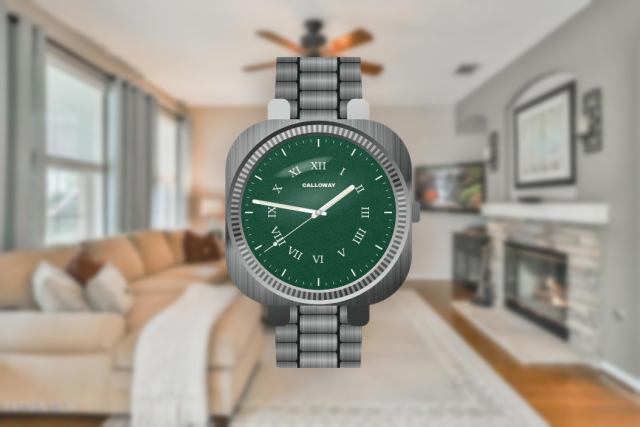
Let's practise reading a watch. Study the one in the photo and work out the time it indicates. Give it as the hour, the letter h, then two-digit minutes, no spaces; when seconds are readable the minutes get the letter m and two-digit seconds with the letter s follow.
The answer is 1h46m39s
